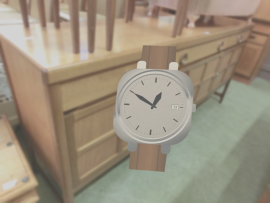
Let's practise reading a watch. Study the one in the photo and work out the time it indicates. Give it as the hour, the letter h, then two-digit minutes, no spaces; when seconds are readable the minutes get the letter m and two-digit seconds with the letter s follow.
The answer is 12h50
